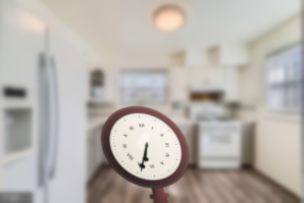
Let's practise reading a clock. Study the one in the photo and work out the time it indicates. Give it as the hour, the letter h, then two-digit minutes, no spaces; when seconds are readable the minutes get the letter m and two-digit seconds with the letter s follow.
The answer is 6h34
